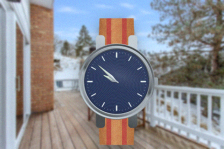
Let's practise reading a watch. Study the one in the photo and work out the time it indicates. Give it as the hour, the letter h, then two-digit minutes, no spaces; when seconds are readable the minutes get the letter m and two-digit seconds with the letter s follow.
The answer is 9h52
